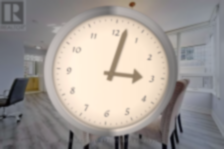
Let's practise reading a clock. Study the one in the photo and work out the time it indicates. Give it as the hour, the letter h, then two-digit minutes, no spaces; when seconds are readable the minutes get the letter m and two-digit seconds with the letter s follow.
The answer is 3h02
